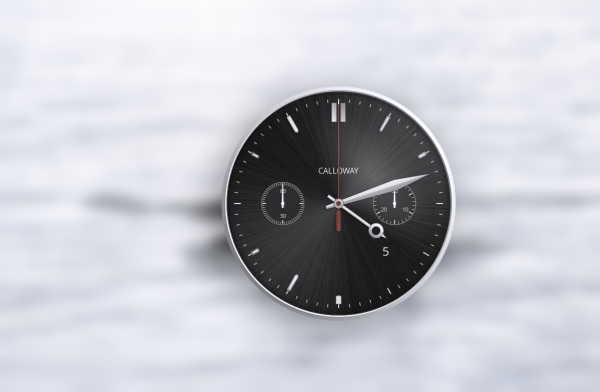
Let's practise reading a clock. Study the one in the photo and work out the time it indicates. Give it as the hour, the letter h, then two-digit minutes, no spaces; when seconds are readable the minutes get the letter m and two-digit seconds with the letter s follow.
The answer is 4h12
